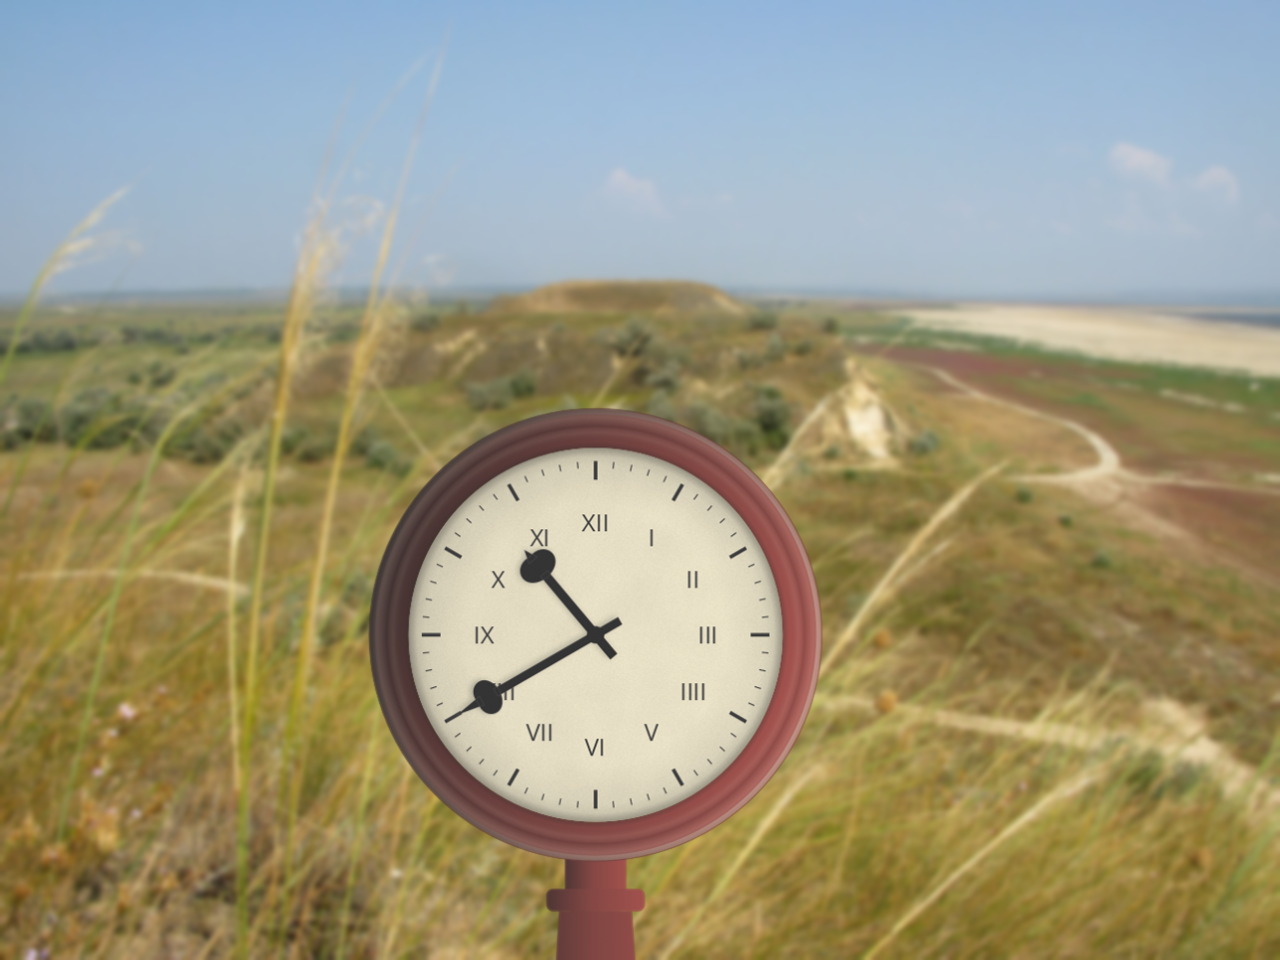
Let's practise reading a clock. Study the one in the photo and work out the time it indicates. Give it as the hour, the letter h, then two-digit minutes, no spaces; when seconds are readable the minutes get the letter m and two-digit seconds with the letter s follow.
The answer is 10h40
